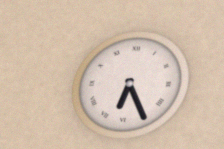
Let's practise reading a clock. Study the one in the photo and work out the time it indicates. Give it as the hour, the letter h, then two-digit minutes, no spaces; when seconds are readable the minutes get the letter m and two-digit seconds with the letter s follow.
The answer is 6h25
